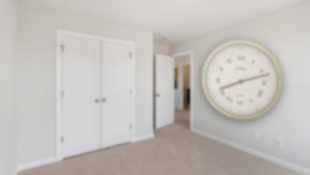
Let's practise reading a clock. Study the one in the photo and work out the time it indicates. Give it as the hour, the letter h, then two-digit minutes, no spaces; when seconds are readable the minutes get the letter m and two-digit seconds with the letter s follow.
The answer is 8h12
